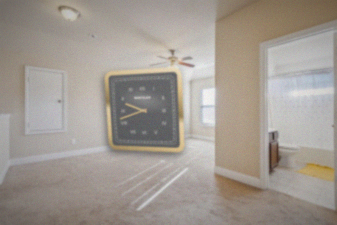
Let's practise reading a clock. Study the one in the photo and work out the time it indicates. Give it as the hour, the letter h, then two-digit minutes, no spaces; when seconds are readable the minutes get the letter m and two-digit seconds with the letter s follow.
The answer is 9h42
